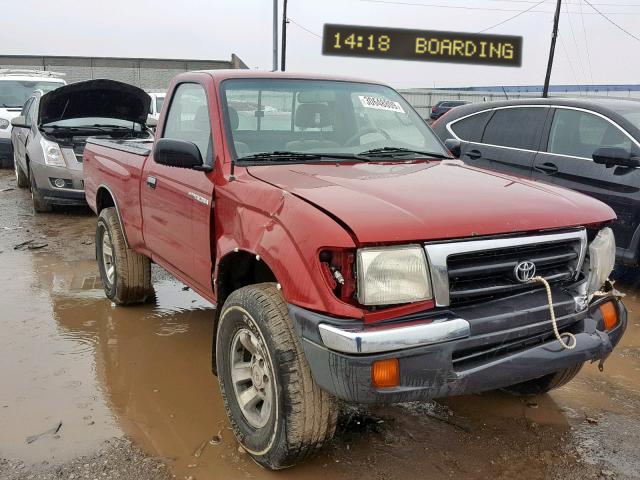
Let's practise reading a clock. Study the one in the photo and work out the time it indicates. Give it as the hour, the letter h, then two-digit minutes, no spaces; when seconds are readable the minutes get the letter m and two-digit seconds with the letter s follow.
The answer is 14h18
